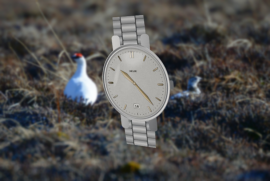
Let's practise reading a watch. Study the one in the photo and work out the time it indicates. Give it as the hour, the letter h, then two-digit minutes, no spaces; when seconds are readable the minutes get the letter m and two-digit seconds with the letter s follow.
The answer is 10h23
